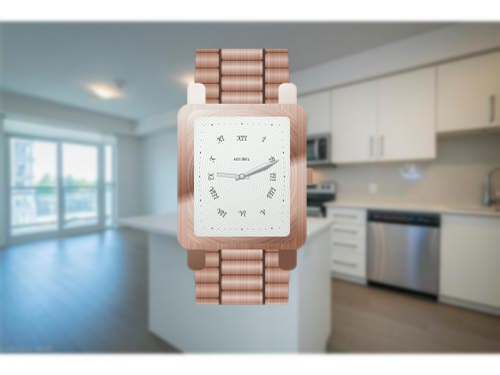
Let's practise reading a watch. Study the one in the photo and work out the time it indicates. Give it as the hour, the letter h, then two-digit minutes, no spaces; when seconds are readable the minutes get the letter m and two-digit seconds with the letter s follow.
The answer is 9h11
